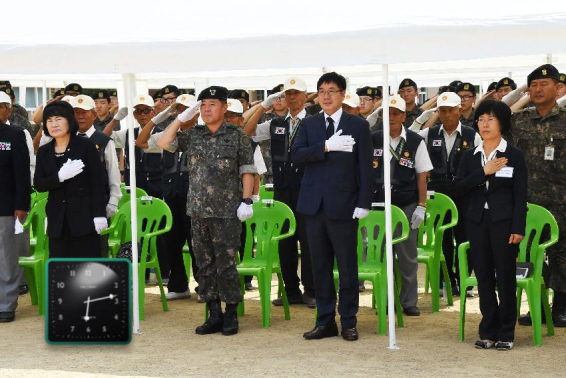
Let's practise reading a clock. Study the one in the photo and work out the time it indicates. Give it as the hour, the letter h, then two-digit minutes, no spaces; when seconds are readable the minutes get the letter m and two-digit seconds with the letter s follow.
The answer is 6h13
